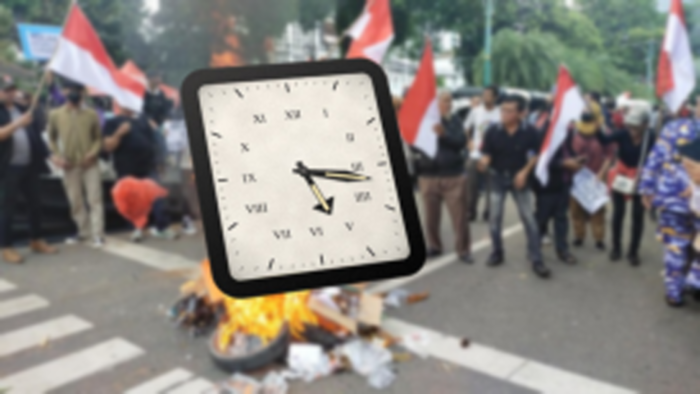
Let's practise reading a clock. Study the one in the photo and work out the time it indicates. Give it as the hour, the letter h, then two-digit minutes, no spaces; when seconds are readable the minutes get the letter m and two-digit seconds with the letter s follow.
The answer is 5h17
